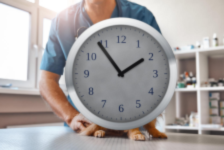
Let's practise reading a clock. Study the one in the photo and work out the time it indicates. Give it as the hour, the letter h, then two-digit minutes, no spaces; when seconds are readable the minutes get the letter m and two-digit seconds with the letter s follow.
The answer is 1h54
